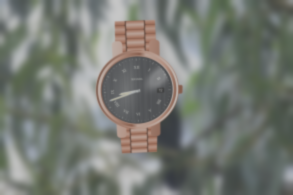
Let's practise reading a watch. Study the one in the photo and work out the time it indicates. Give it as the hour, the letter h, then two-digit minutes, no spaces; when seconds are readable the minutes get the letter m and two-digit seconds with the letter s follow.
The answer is 8h42
